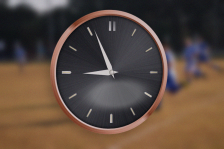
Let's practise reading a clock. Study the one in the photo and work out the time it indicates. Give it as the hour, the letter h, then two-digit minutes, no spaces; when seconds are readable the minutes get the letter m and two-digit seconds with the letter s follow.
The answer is 8h56
